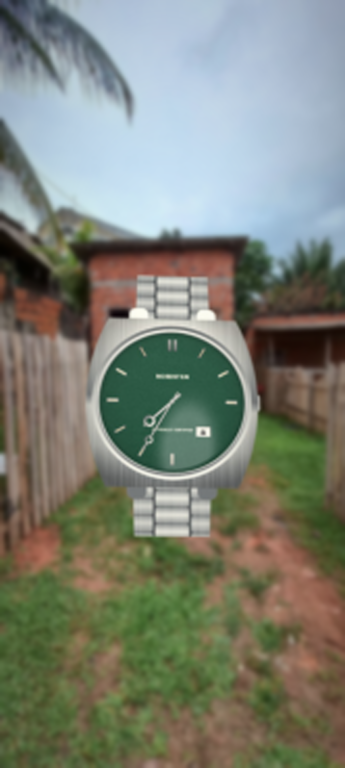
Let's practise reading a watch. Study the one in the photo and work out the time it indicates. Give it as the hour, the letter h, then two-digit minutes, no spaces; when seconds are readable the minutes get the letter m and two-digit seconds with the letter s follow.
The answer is 7h35
